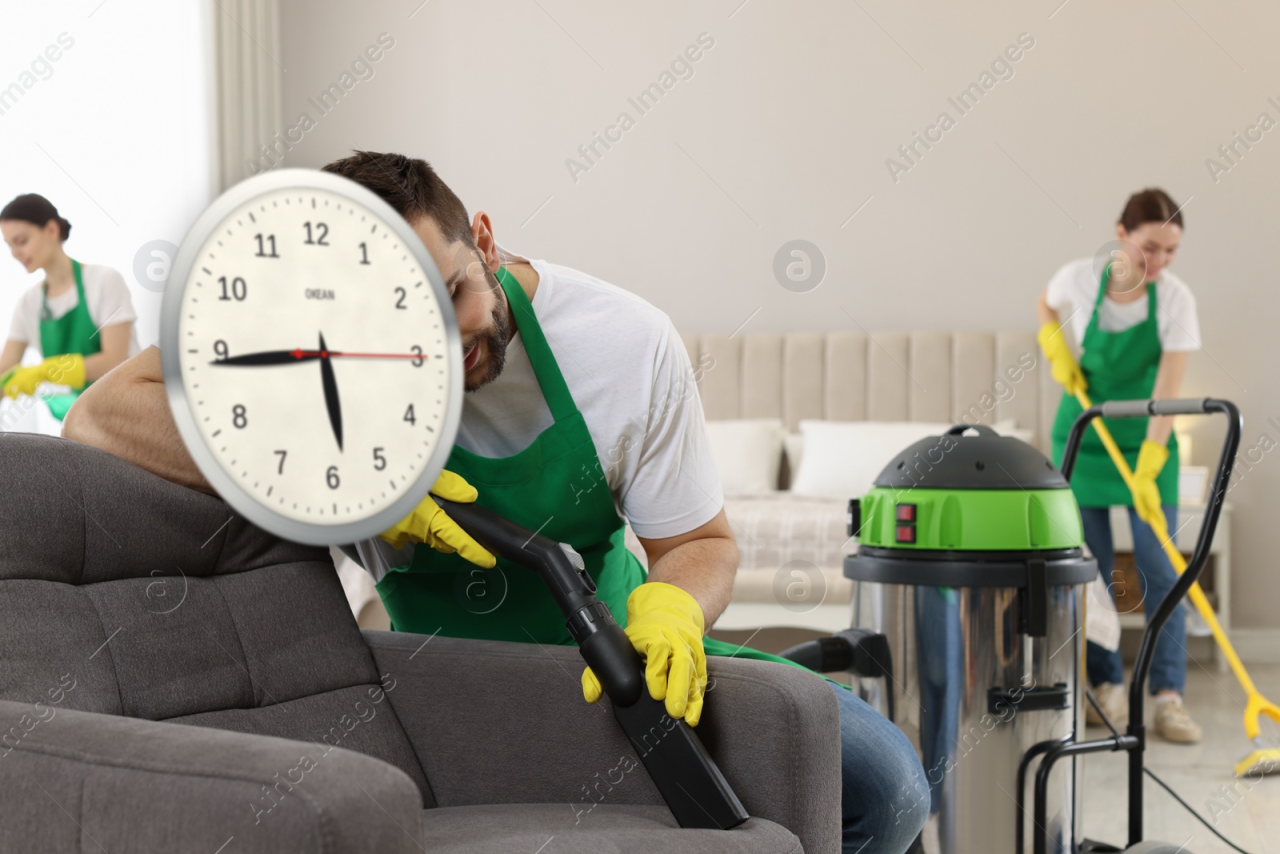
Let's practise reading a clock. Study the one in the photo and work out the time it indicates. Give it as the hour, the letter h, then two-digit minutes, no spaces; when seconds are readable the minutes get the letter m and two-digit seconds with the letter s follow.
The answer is 5h44m15s
